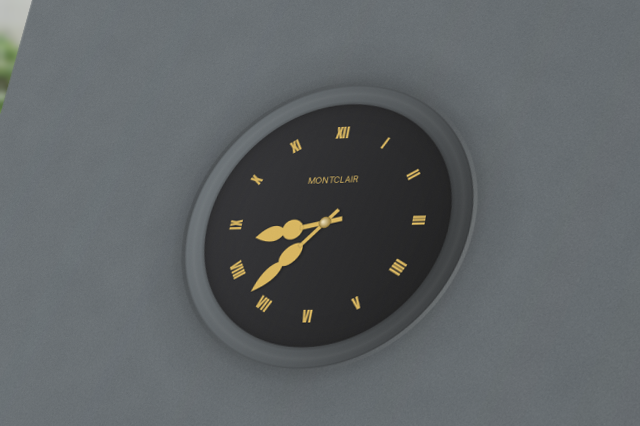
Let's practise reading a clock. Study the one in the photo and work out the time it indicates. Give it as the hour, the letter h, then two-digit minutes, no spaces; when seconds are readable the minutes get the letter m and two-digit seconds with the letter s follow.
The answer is 8h37
